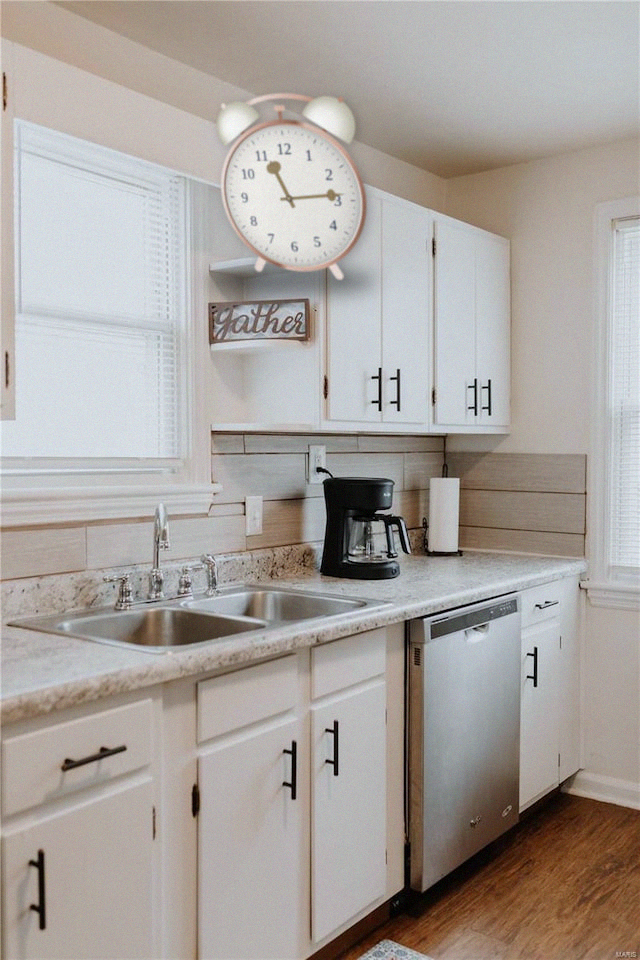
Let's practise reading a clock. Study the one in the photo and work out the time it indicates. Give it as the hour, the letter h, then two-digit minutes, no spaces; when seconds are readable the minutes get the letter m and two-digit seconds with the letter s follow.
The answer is 11h14
